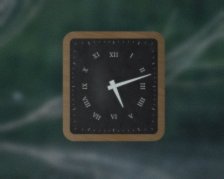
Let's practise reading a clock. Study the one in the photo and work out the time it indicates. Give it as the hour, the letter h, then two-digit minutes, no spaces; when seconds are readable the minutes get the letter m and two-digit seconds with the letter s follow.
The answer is 5h12
